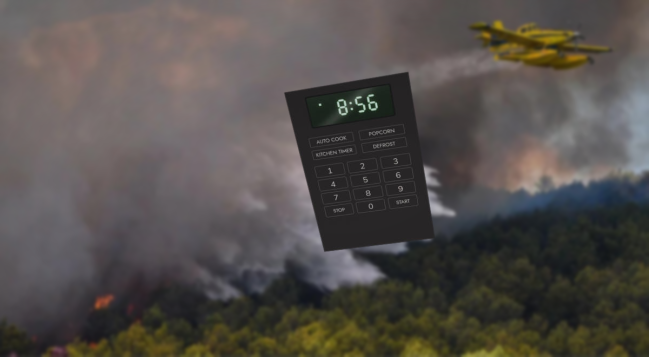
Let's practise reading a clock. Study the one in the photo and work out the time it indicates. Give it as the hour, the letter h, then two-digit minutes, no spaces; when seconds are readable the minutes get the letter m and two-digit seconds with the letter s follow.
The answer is 8h56
